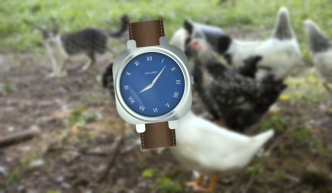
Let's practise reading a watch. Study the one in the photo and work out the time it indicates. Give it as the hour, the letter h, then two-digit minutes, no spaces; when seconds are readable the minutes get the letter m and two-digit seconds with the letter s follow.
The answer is 8h07
